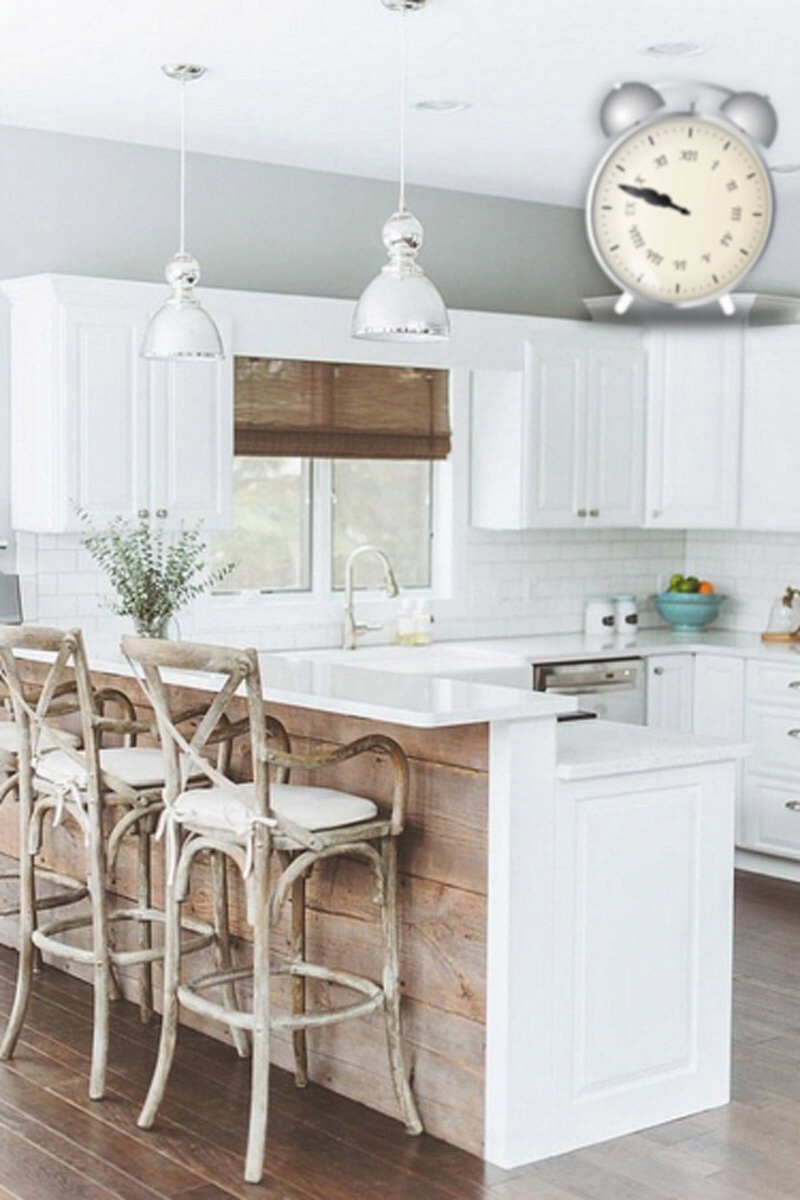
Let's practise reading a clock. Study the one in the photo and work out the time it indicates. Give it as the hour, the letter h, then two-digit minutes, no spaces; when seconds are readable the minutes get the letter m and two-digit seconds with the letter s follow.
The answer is 9h48
